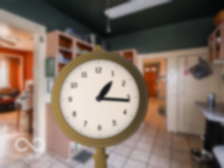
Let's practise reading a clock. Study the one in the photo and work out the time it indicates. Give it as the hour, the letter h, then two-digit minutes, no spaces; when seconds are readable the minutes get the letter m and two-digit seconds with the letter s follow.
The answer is 1h16
